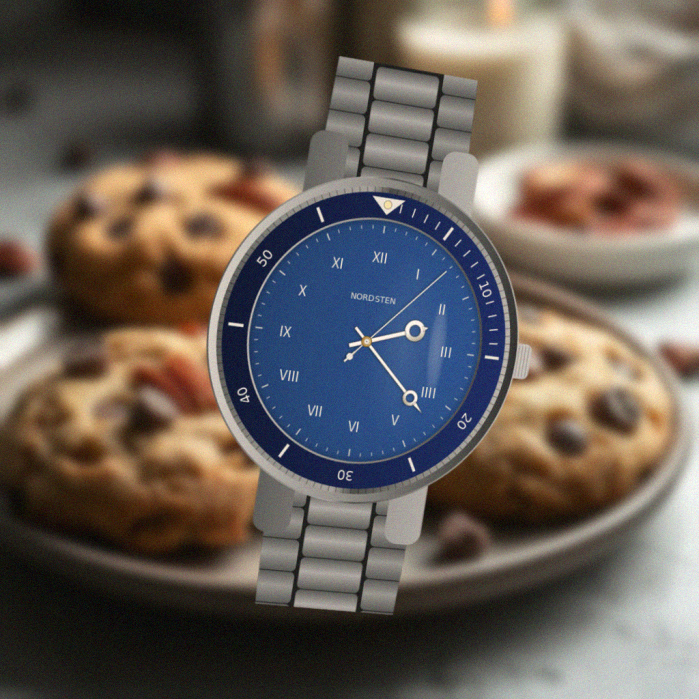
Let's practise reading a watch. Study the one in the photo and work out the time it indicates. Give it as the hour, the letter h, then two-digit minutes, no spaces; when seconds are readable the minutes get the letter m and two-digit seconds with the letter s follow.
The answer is 2h22m07s
